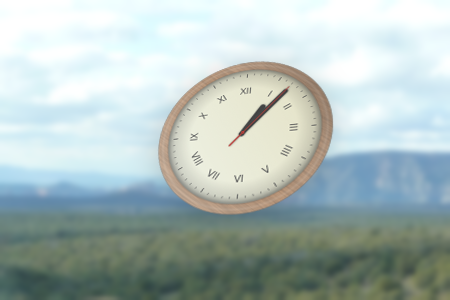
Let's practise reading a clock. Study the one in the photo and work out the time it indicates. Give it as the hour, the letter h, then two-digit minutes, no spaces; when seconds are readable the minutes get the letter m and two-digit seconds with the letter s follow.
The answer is 1h07m07s
